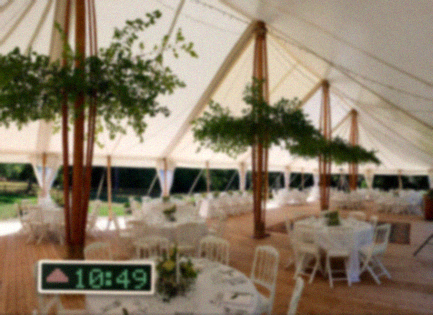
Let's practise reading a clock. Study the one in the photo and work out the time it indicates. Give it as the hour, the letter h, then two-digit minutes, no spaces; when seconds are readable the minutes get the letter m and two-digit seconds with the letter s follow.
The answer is 10h49
